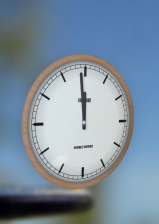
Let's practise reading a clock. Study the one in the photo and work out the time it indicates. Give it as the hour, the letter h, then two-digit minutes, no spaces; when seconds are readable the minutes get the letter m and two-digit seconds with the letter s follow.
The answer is 11h59
